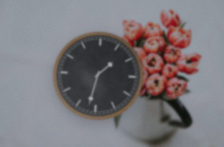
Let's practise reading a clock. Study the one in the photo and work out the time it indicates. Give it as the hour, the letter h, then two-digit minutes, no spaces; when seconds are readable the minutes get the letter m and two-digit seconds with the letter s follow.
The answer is 1h32
